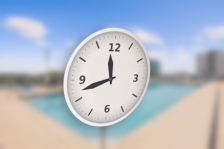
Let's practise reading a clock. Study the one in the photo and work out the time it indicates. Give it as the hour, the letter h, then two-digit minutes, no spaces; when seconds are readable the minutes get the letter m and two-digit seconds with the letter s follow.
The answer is 11h42
